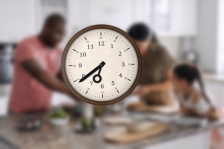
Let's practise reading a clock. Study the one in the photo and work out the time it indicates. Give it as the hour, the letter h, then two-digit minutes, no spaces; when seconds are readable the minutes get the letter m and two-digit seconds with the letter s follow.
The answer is 6h39
